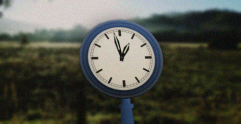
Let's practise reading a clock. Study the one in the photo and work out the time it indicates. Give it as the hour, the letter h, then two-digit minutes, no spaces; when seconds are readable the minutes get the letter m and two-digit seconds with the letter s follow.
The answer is 12h58
